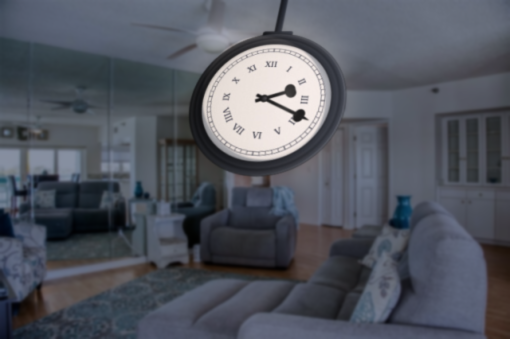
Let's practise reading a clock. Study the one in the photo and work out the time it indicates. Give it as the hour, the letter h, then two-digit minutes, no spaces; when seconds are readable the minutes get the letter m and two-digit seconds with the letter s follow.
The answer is 2h19
